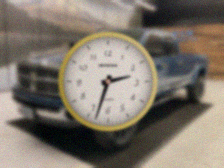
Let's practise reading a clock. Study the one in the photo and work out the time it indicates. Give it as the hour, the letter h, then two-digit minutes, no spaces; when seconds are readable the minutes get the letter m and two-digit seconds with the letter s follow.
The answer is 2h33
